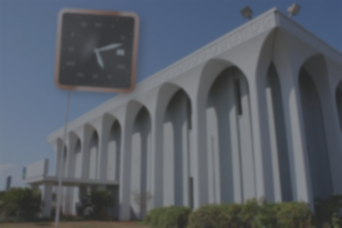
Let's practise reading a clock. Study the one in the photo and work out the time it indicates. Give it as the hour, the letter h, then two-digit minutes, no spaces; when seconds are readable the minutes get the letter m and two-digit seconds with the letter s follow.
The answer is 5h12
